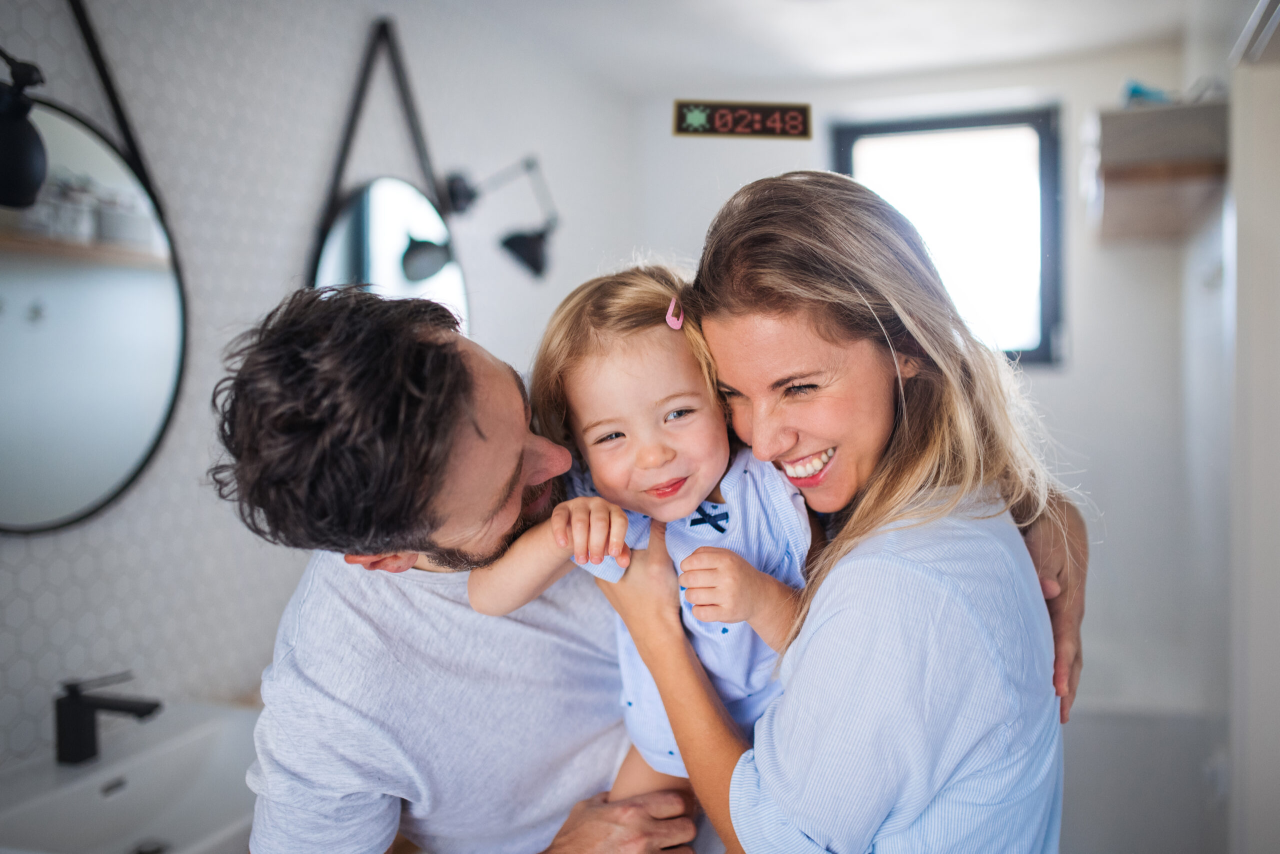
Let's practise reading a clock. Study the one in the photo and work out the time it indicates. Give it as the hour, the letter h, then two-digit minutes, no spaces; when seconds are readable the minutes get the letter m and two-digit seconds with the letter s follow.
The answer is 2h48
